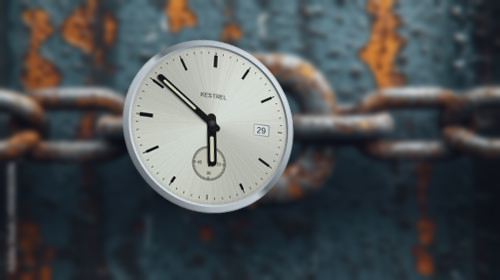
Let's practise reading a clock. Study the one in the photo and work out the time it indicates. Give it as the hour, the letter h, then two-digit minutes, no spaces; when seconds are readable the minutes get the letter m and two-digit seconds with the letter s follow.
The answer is 5h51
